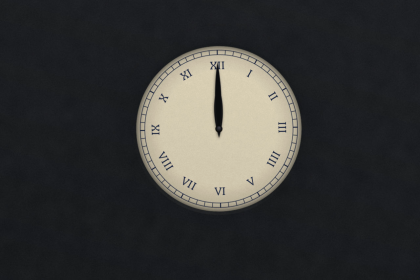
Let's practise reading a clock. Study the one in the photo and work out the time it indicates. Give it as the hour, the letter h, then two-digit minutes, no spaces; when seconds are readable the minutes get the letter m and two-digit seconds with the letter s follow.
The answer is 12h00
